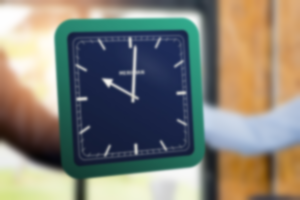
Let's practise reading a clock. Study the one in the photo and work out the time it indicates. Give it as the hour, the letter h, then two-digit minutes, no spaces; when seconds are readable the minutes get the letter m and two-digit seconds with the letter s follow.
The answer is 10h01
